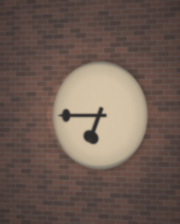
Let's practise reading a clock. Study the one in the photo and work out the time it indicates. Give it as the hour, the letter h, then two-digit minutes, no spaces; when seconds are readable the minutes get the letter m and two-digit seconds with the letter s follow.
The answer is 6h45
